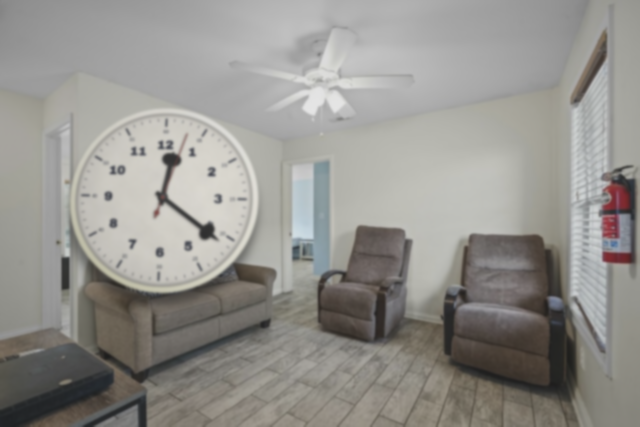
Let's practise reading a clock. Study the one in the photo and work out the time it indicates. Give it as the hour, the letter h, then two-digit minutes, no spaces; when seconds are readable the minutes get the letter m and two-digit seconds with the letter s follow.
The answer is 12h21m03s
